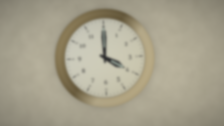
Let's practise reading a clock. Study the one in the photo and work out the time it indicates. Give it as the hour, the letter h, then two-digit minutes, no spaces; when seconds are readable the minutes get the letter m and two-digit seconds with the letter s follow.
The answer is 4h00
